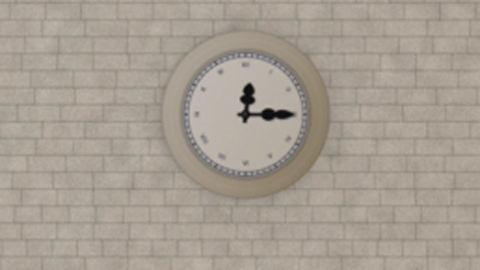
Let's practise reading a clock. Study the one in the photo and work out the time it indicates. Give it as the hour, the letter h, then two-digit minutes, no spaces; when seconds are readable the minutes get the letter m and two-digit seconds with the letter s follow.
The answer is 12h15
